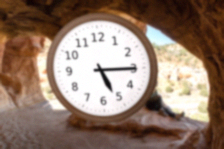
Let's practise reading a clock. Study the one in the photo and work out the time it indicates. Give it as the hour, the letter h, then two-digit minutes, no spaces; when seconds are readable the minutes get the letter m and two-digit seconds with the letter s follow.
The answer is 5h15
